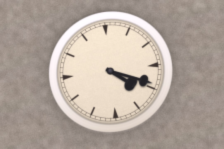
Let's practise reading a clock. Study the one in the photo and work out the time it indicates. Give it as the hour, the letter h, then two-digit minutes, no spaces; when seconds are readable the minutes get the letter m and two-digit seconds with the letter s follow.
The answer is 4h19
